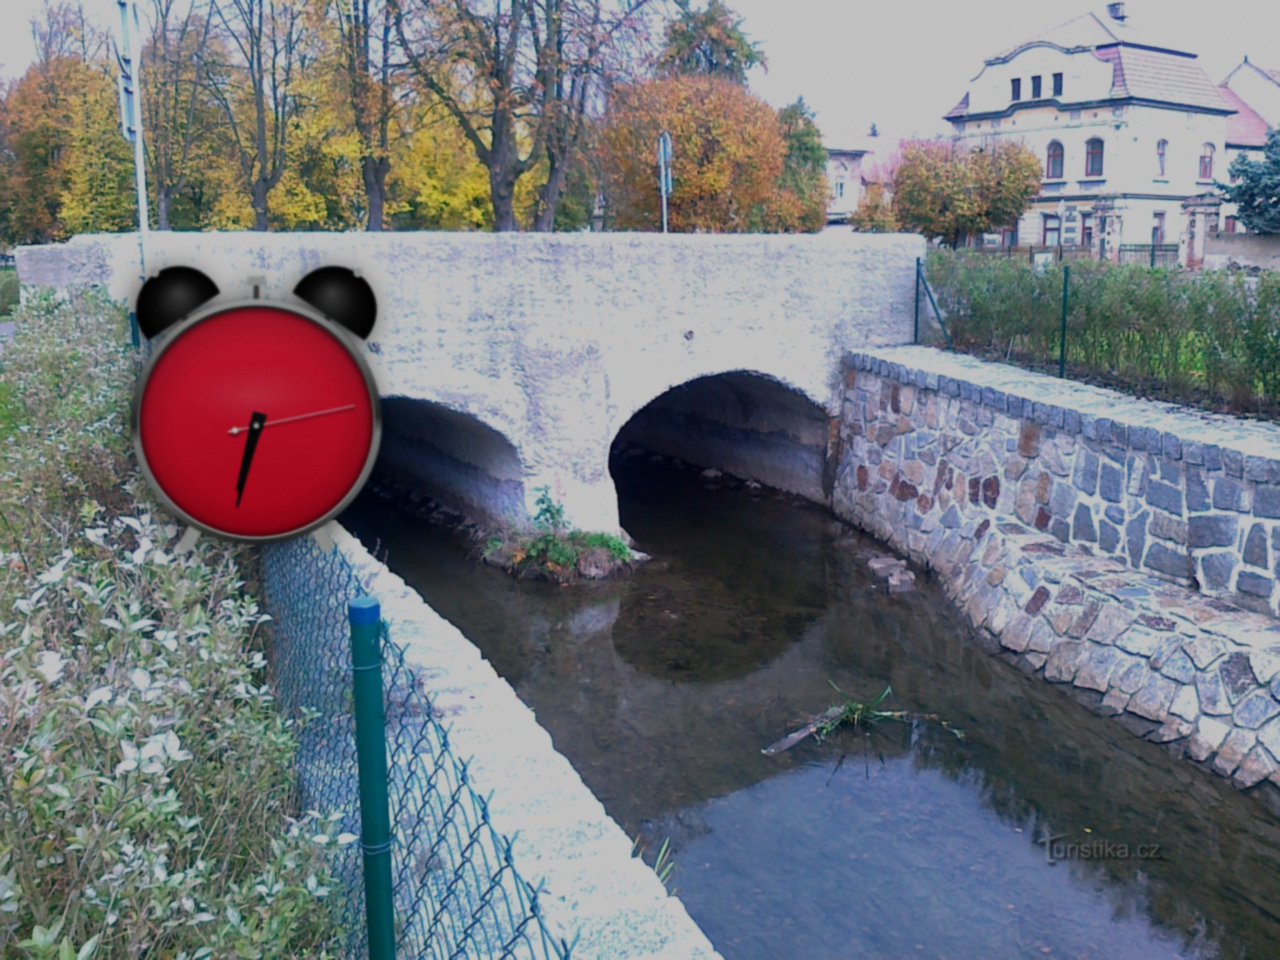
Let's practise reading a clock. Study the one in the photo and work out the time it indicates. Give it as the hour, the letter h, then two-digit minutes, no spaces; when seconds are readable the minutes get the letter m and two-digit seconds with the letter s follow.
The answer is 6h32m13s
